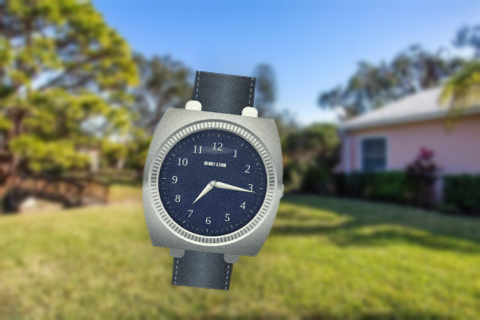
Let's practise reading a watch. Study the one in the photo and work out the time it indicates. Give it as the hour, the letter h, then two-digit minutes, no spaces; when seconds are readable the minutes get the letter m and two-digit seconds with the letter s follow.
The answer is 7h16
